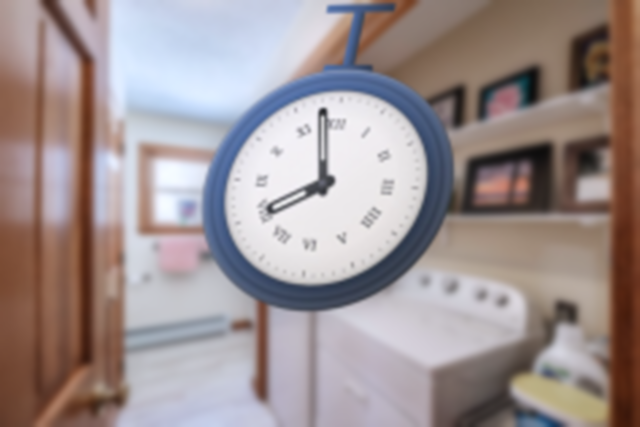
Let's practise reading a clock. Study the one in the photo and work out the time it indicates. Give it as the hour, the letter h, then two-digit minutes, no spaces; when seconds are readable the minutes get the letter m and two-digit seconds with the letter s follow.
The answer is 7h58
